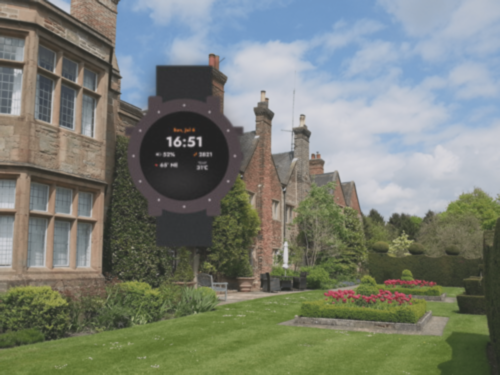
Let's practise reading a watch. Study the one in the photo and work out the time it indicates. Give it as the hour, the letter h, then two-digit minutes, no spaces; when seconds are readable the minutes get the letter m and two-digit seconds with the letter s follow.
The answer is 16h51
